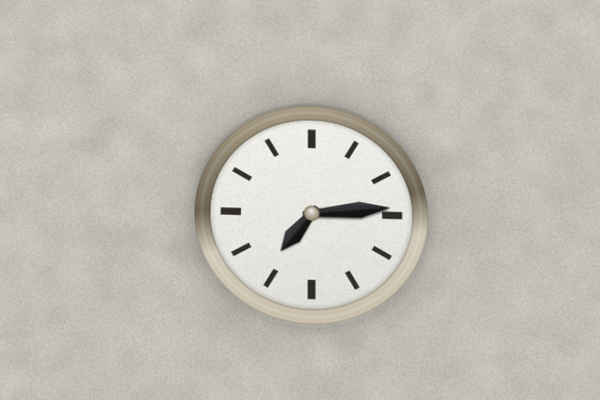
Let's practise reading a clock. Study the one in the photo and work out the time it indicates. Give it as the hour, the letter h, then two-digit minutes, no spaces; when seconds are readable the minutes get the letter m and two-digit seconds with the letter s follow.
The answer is 7h14
